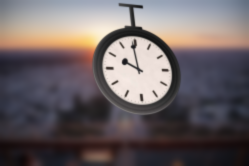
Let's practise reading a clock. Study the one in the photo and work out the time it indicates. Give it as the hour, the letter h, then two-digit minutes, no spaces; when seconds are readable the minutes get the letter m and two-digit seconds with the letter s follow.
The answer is 9h59
